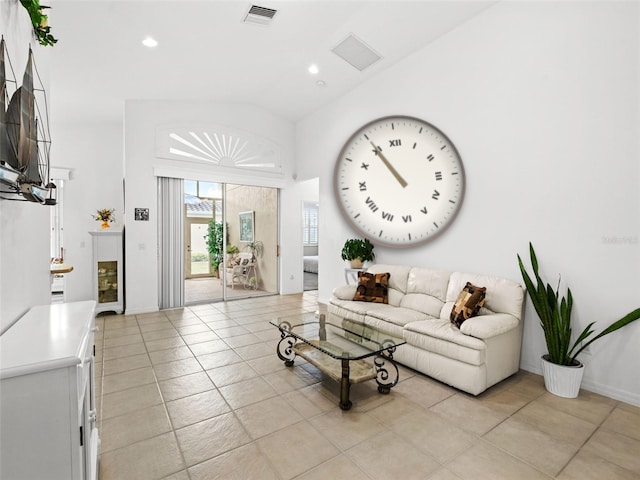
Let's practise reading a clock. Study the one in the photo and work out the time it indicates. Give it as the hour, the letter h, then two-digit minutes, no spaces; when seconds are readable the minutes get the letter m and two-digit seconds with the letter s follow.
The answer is 10h55
